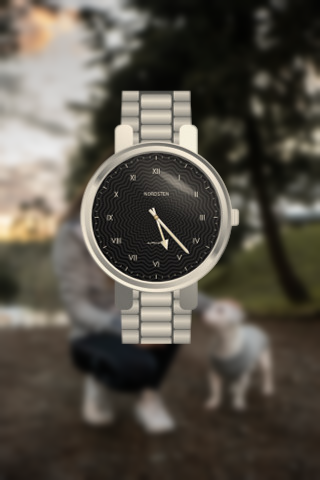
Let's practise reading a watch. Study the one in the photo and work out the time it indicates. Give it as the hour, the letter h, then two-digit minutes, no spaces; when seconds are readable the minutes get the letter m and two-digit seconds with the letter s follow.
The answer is 5h23
